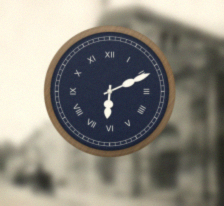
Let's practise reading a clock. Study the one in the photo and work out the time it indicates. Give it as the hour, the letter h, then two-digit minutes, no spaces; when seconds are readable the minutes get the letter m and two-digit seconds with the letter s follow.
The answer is 6h11
